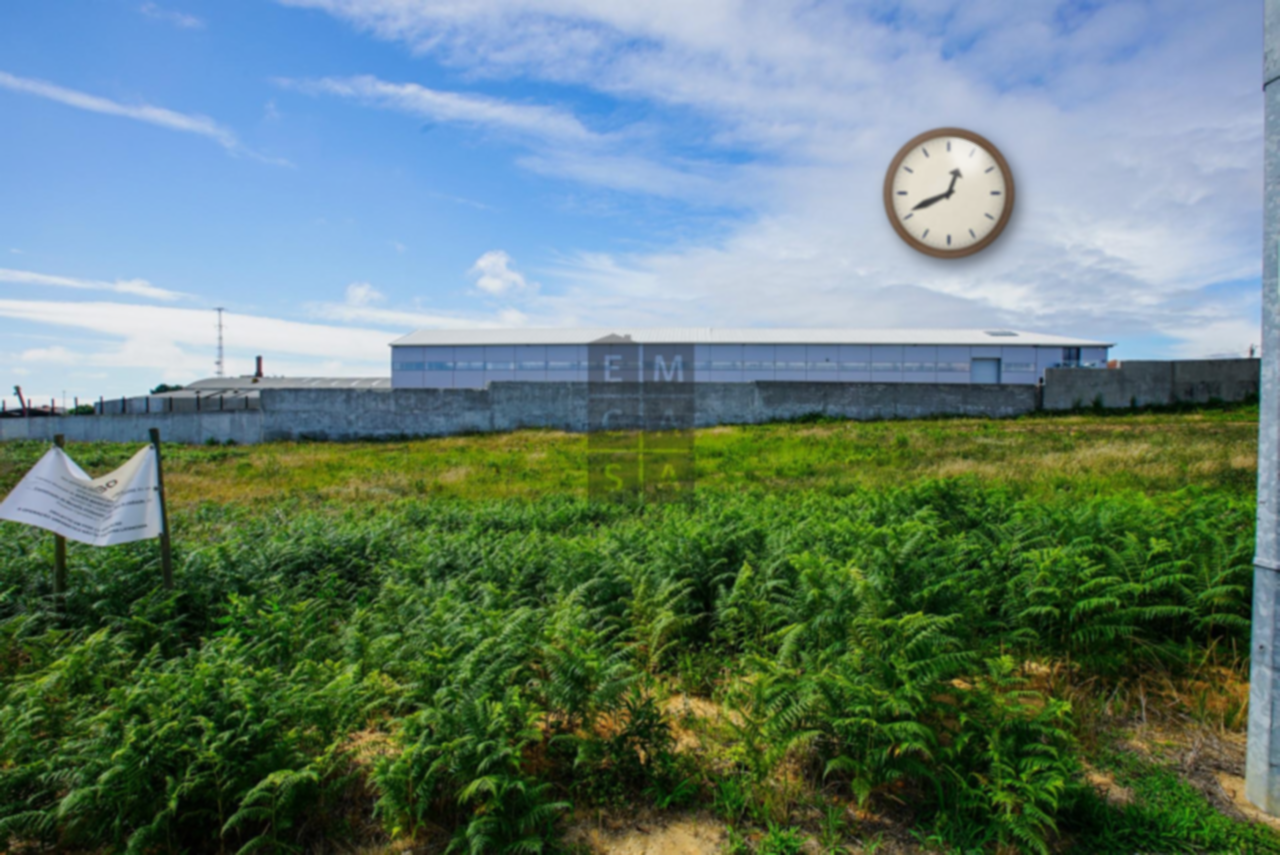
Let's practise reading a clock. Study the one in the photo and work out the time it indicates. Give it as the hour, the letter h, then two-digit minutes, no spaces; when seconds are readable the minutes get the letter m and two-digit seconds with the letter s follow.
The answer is 12h41
